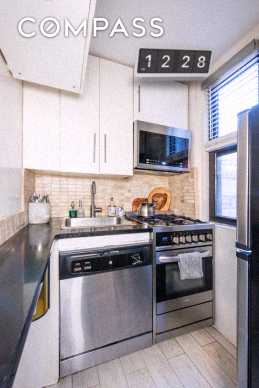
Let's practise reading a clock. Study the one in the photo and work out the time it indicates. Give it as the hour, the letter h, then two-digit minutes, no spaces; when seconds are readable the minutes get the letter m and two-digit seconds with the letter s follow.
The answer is 12h28
